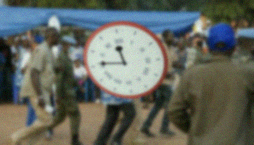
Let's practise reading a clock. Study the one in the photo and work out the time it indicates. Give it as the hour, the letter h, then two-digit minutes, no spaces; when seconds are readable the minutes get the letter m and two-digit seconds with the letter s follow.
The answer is 11h46
